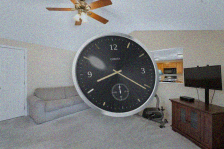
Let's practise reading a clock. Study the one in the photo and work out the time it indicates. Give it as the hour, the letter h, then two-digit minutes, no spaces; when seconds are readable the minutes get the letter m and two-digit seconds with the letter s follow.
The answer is 8h21
